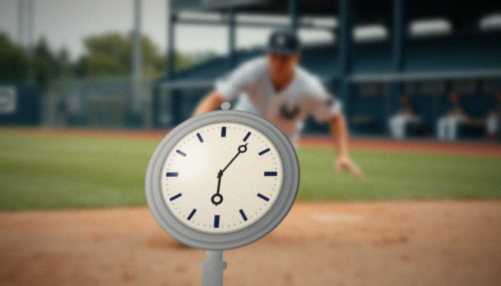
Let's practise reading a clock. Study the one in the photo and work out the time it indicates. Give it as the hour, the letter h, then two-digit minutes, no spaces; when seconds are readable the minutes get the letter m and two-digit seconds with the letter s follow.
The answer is 6h06
